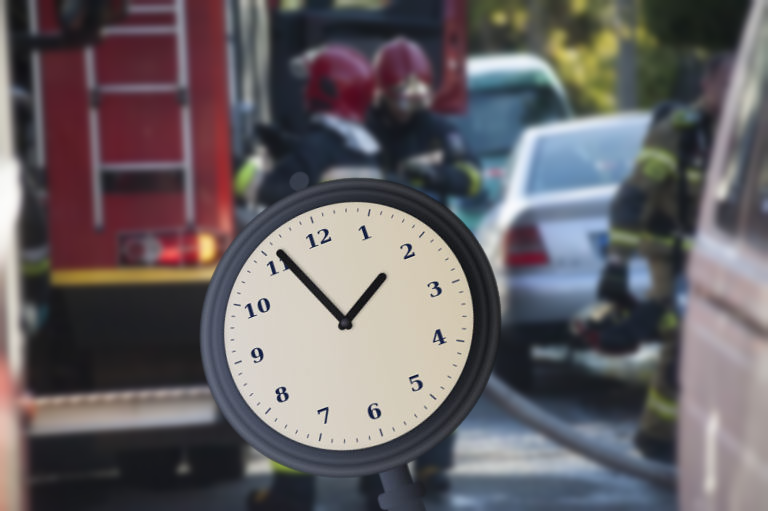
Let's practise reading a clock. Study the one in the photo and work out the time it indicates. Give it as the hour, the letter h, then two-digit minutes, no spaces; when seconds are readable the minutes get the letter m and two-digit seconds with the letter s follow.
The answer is 1h56
